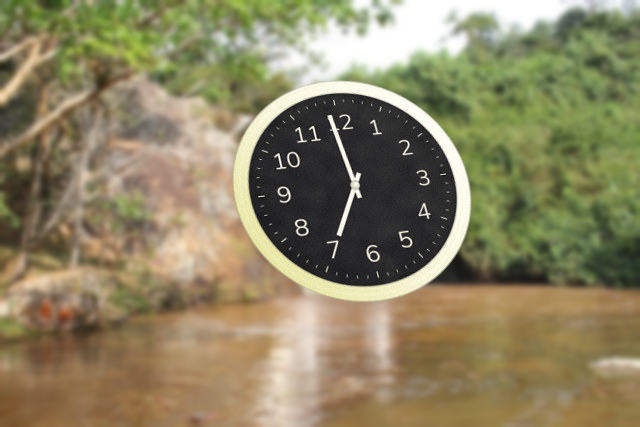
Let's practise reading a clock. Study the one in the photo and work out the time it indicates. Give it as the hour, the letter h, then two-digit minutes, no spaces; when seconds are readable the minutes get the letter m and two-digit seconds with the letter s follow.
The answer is 6h59
